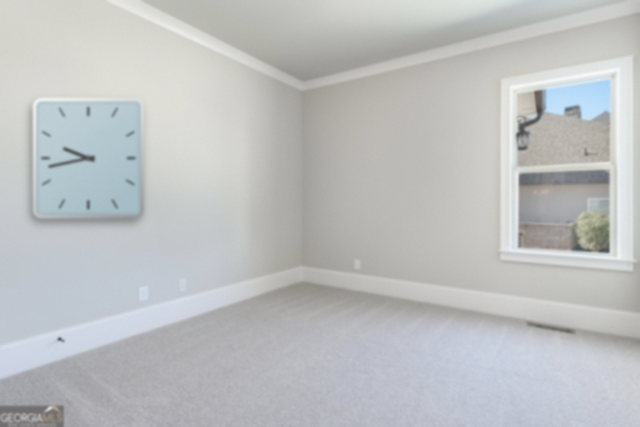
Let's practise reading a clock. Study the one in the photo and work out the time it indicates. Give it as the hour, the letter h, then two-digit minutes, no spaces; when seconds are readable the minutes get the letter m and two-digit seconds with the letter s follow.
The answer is 9h43
